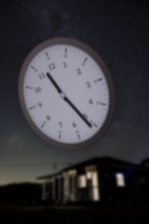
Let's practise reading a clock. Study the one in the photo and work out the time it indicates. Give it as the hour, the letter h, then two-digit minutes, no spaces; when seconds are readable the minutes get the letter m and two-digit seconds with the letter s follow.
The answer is 11h26
